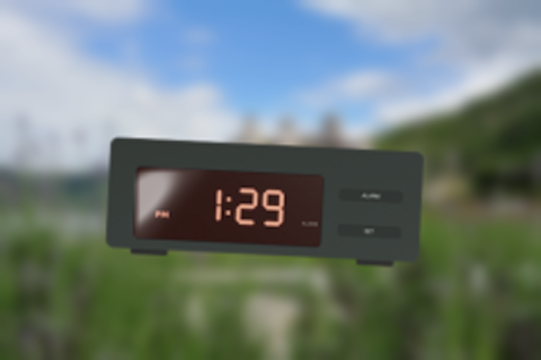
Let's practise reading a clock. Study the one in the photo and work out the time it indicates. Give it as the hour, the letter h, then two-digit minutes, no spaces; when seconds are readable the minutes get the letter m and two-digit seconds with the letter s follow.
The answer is 1h29
